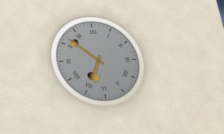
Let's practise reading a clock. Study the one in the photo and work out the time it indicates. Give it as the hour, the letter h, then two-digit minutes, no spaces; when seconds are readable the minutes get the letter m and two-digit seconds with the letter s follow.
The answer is 6h52
